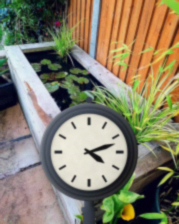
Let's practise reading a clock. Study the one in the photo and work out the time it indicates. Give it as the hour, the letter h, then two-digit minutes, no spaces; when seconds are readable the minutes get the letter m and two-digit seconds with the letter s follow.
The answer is 4h12
